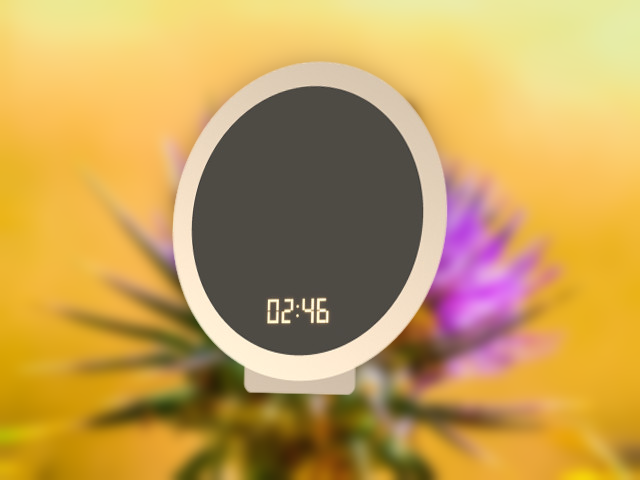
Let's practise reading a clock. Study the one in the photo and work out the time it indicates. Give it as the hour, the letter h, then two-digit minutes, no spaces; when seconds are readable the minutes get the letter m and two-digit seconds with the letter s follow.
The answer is 2h46
